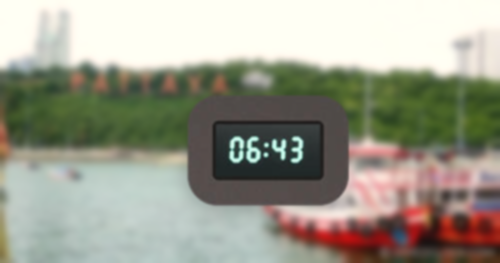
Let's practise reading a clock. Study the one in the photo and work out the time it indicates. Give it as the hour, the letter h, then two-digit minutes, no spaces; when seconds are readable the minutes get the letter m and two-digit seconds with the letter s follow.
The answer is 6h43
